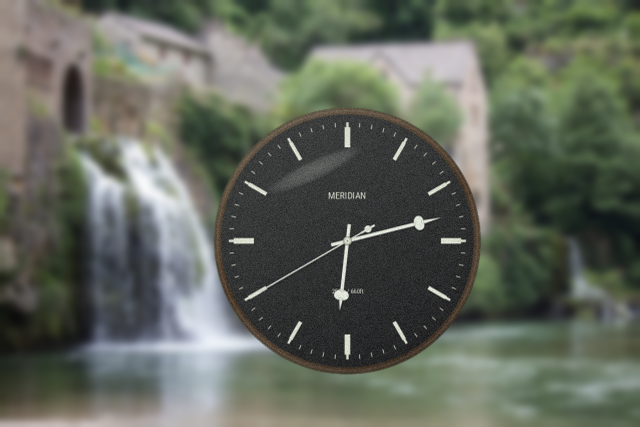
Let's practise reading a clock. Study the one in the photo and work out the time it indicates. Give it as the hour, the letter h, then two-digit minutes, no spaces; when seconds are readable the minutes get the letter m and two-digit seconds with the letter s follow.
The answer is 6h12m40s
